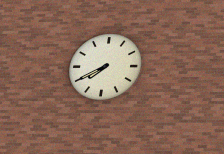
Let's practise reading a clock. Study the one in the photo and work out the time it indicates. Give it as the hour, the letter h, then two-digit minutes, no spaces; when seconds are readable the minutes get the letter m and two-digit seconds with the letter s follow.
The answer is 7h40
